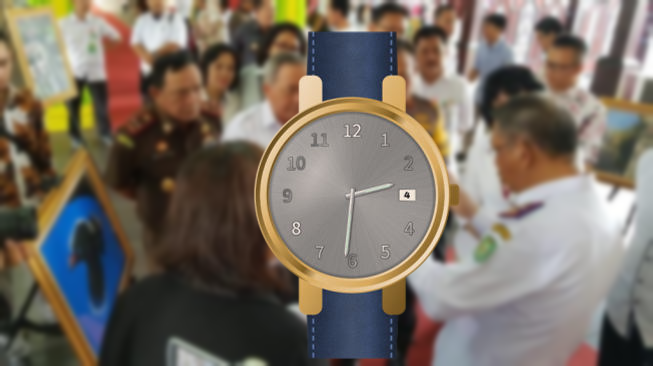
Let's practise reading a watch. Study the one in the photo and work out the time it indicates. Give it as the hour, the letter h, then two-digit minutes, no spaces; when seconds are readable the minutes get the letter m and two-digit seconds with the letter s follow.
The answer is 2h31
